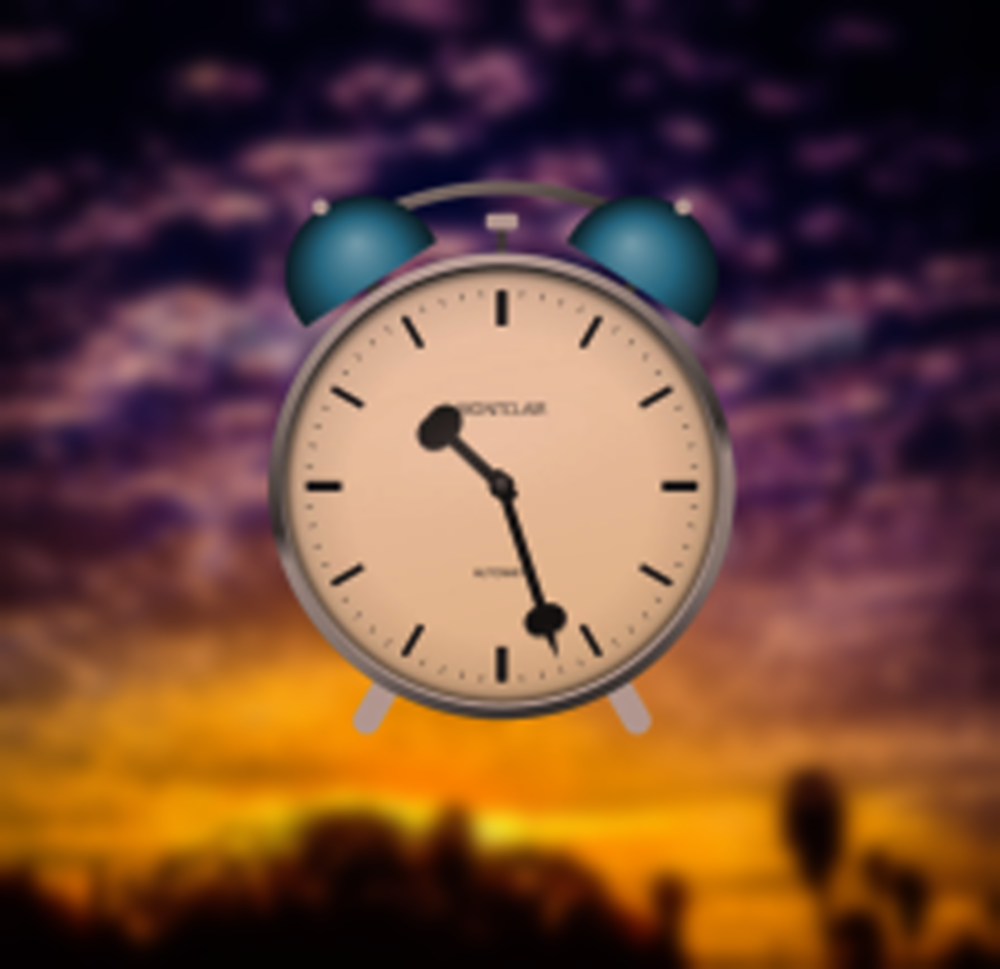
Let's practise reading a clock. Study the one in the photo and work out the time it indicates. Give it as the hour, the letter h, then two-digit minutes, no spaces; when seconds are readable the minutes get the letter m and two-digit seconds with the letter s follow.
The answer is 10h27
